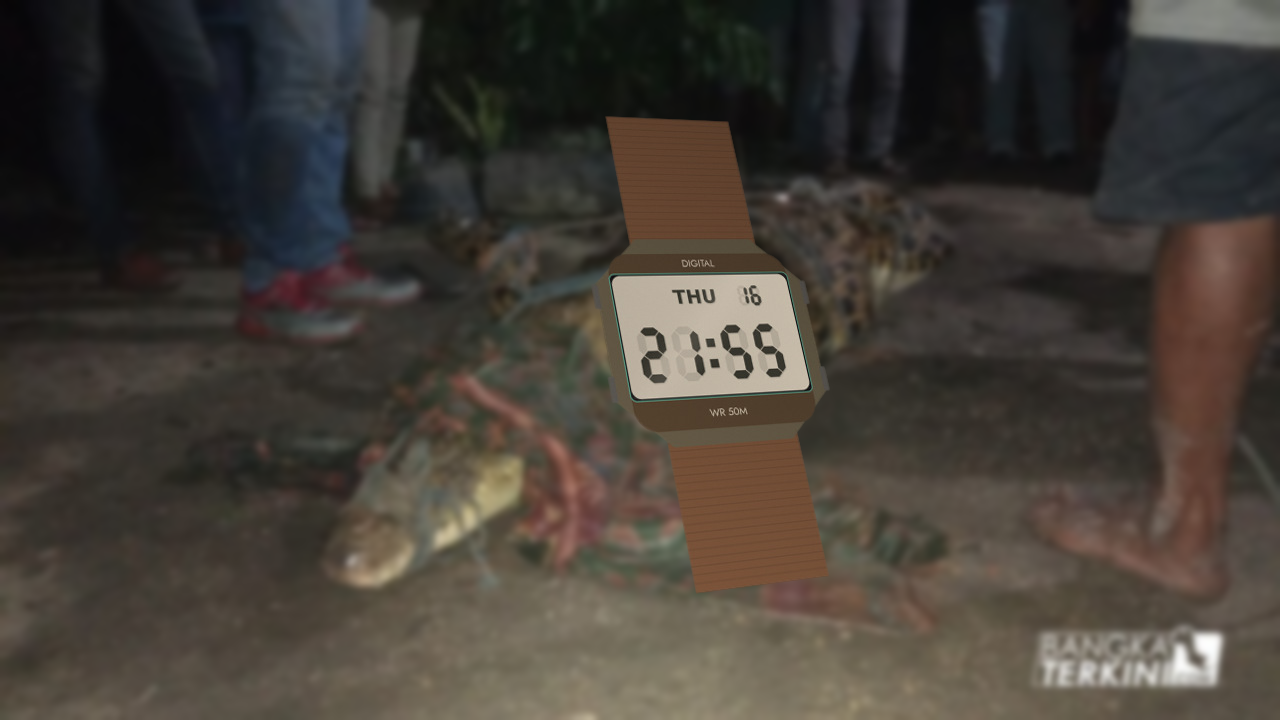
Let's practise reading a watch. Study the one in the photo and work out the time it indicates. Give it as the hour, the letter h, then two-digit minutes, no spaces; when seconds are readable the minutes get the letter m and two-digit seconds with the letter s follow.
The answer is 21h55
